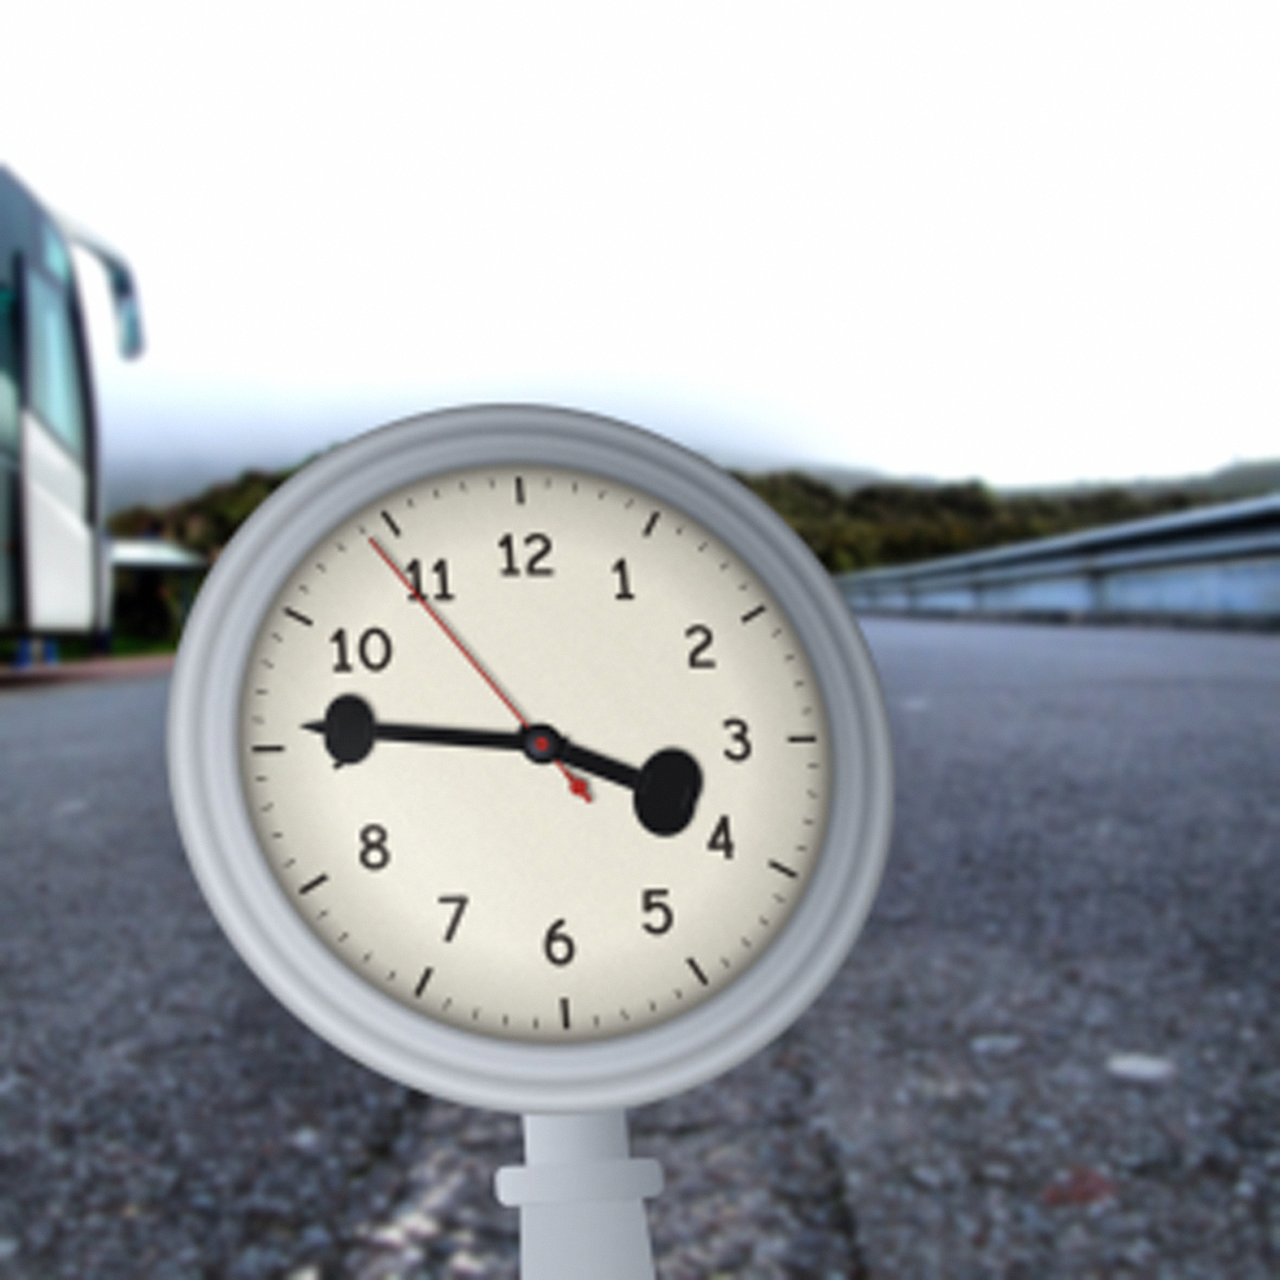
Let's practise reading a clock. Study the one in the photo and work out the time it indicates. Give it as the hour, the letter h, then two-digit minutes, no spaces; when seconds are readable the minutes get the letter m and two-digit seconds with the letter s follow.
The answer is 3h45m54s
